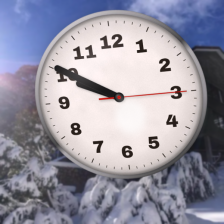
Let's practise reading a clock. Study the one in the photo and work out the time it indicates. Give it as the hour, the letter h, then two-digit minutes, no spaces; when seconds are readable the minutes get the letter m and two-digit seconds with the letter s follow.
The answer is 9h50m15s
